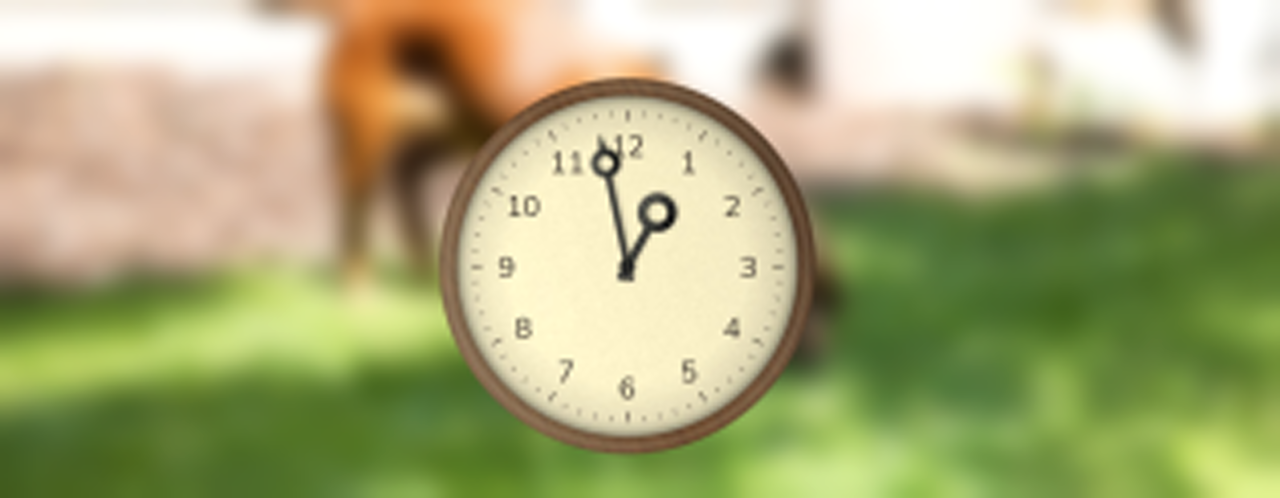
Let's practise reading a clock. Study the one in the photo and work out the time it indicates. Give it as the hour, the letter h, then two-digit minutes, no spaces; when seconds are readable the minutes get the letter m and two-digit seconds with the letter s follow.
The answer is 12h58
